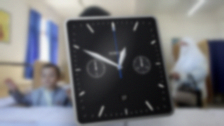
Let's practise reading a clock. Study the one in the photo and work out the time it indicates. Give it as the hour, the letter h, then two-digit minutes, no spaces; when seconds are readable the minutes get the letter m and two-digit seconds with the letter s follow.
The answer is 12h50
